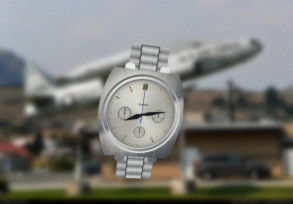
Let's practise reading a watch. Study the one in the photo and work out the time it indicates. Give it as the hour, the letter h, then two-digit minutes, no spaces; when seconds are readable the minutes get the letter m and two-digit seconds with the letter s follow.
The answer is 8h13
